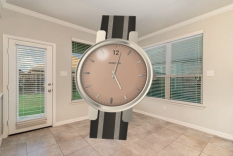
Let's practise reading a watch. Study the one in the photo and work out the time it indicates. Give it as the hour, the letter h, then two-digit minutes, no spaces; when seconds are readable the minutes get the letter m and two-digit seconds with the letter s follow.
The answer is 5h02
